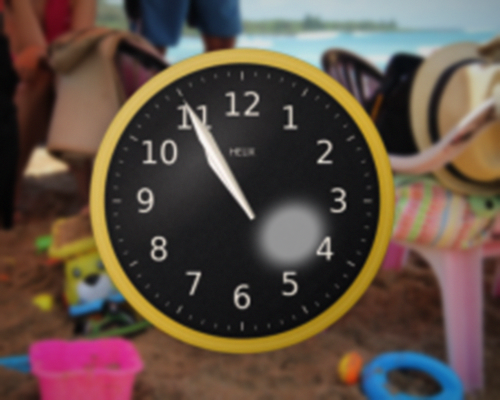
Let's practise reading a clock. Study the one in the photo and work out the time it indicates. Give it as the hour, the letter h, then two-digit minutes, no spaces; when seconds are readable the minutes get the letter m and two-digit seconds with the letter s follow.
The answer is 10h55
